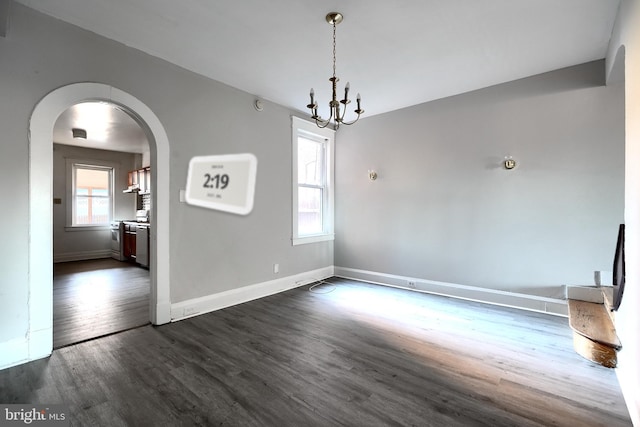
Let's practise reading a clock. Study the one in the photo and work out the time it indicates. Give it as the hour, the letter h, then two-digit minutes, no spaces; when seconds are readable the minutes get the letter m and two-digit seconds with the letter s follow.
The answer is 2h19
